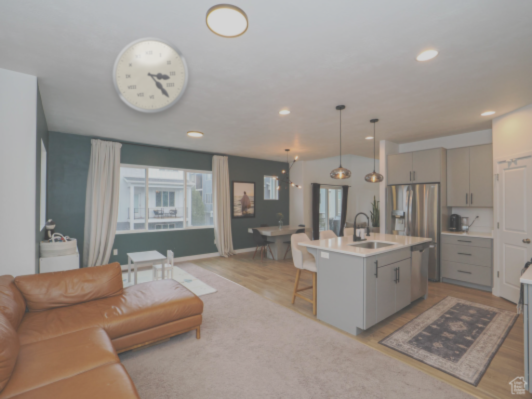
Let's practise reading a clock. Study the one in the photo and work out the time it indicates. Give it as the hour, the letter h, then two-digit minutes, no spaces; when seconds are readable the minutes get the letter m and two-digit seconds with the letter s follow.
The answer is 3h24
